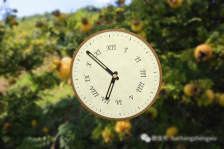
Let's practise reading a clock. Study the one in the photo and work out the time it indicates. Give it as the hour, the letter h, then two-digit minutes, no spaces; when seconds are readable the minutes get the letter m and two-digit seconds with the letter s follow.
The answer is 6h53
